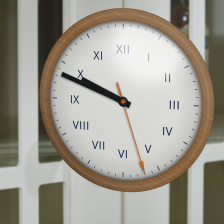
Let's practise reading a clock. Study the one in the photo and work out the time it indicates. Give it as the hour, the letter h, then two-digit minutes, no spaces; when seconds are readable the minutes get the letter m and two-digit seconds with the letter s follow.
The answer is 9h48m27s
